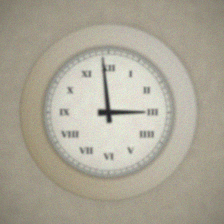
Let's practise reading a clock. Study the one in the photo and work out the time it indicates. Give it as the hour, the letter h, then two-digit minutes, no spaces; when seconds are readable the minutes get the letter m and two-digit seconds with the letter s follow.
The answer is 2h59
